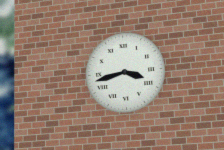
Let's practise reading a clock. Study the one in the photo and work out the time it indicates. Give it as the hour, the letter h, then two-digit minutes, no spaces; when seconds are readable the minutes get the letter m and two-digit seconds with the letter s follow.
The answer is 3h43
